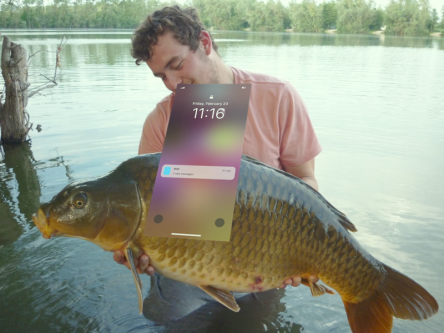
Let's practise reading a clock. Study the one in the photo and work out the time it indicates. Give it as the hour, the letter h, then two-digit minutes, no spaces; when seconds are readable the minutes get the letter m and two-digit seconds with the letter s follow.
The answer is 11h16
